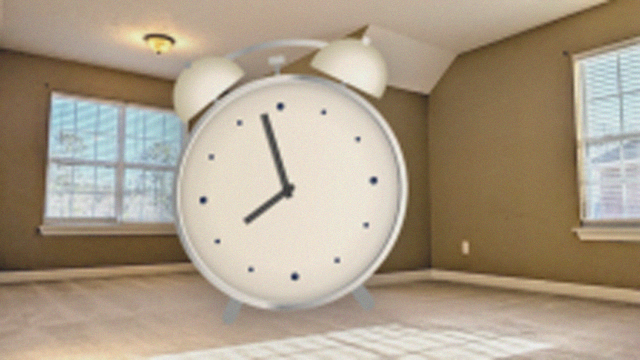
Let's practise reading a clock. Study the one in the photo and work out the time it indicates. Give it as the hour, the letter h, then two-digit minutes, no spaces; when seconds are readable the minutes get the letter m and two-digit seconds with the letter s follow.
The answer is 7h58
